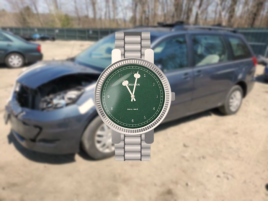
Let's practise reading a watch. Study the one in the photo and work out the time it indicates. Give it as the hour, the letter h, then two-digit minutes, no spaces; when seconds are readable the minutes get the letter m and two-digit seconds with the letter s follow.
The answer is 11h02
